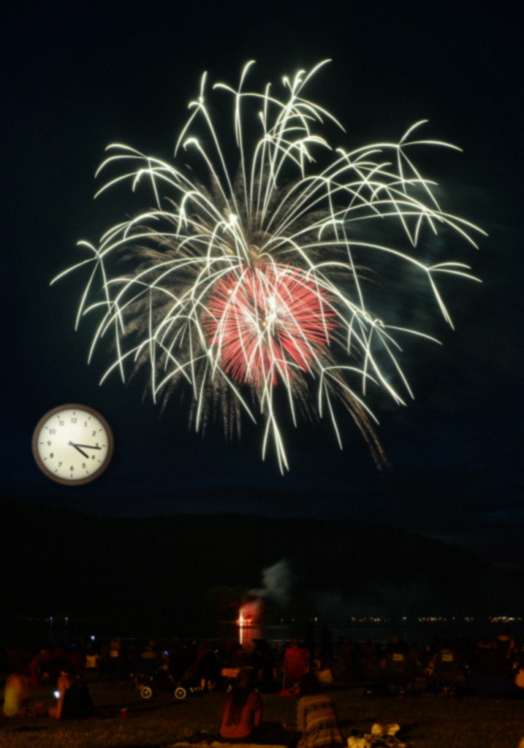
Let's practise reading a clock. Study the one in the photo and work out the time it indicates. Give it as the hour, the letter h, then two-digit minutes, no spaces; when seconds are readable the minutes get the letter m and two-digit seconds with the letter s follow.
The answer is 4h16
